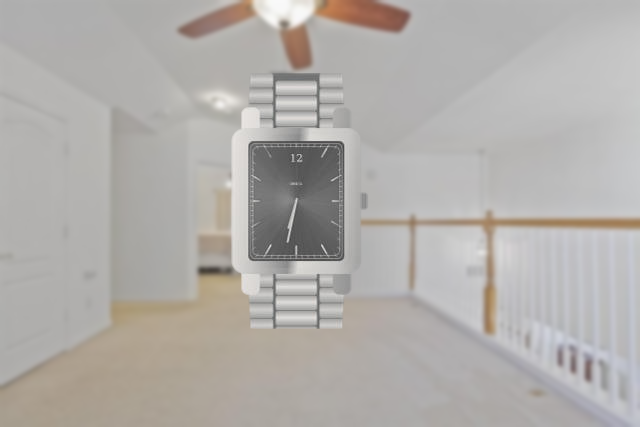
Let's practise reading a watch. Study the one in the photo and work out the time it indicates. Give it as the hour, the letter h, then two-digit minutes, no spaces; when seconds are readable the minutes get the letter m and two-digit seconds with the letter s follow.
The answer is 6h32
